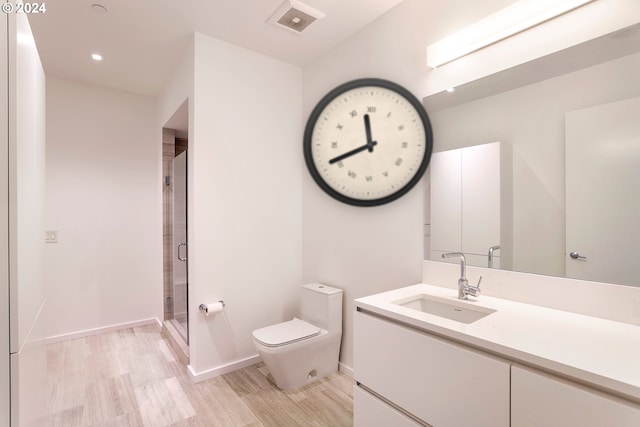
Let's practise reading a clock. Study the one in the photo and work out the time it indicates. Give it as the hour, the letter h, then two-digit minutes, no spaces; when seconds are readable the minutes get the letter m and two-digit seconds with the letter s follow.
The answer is 11h41
